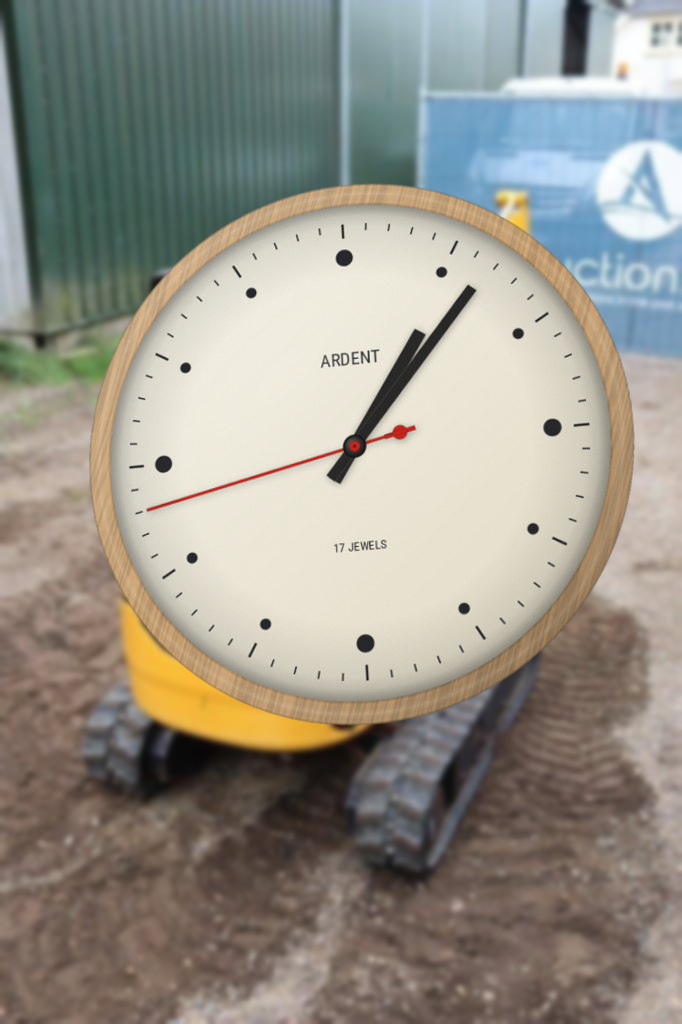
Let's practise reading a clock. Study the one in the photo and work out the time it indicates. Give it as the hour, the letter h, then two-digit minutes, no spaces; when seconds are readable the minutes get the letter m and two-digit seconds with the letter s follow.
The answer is 1h06m43s
